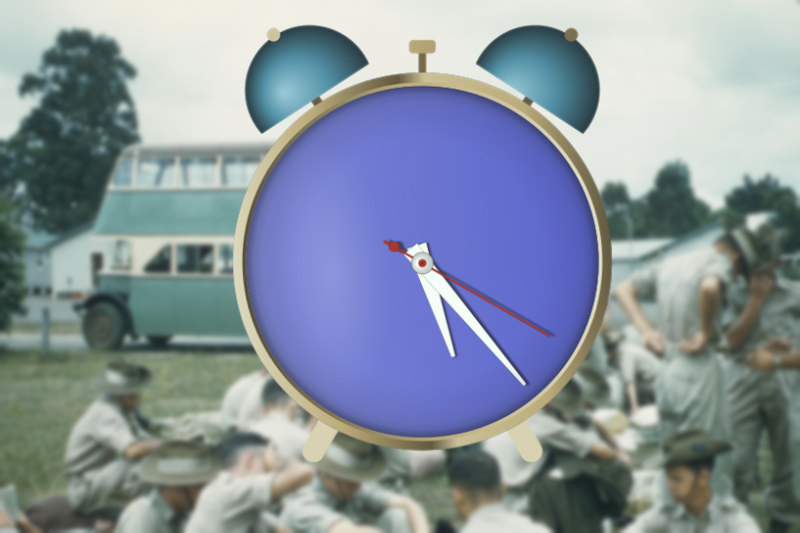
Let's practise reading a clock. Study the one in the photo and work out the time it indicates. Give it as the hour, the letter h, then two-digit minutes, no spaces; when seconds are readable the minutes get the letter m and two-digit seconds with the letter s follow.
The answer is 5h23m20s
